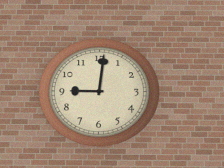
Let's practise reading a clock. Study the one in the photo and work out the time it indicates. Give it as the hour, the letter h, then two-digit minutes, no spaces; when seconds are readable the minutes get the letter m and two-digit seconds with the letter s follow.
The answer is 9h01
